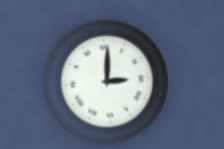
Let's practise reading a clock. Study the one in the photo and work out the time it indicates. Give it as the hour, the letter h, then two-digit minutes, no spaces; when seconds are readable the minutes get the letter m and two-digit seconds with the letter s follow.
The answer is 3h01
